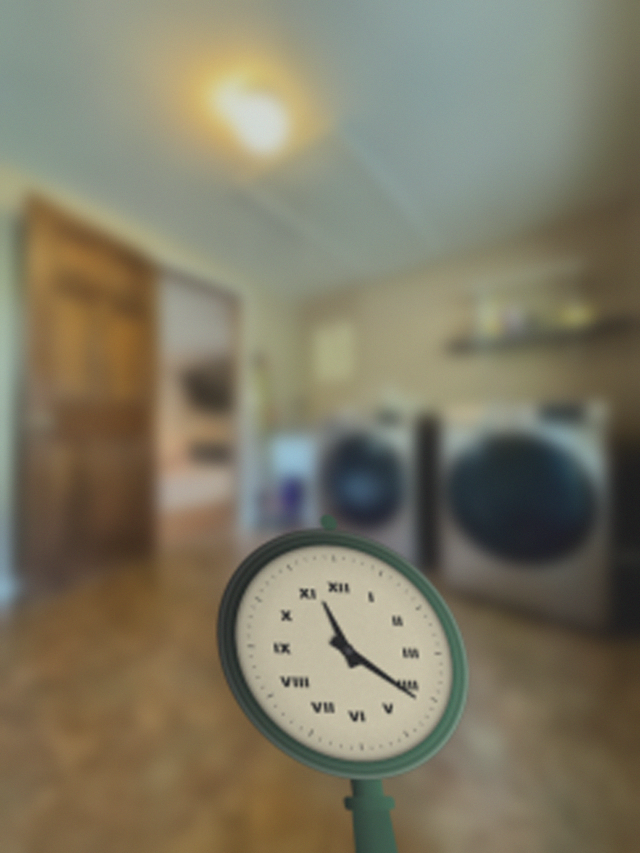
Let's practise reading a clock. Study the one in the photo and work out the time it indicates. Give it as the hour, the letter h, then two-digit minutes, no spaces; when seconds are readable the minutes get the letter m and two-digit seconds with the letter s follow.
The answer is 11h21
